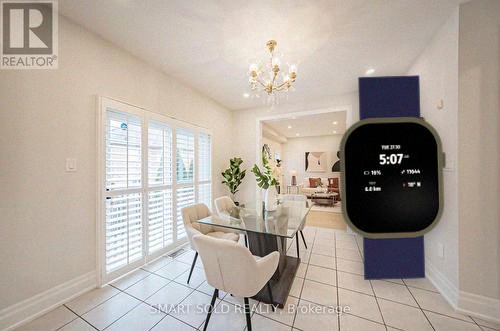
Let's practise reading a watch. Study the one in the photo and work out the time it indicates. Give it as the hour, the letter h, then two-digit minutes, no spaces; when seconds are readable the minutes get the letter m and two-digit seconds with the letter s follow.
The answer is 5h07
